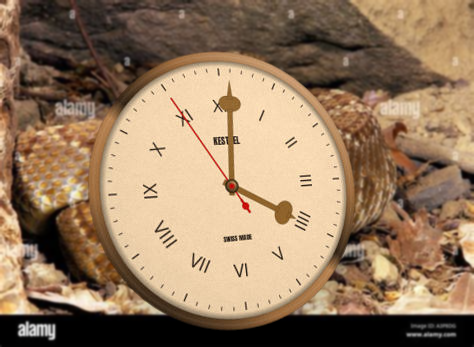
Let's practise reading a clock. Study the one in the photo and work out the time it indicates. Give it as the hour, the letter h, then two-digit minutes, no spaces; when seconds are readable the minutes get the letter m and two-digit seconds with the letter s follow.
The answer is 4h00m55s
